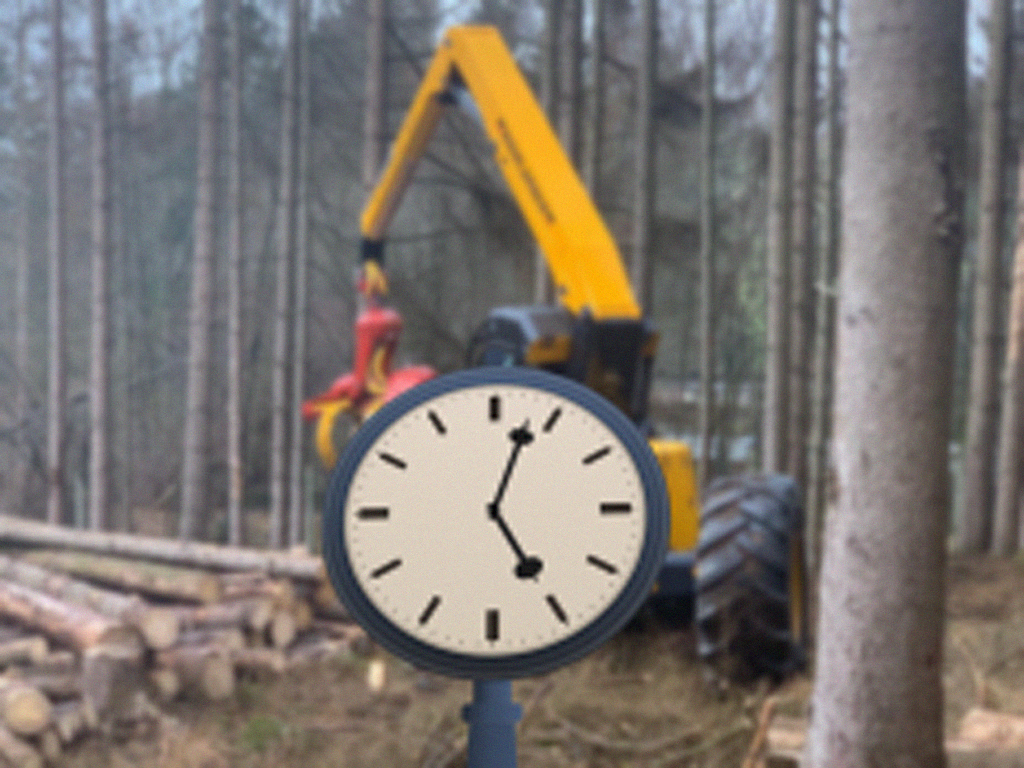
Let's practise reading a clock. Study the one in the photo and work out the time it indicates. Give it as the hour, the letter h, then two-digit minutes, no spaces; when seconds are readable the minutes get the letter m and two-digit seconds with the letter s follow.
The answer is 5h03
